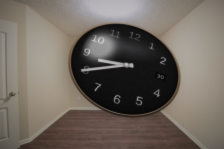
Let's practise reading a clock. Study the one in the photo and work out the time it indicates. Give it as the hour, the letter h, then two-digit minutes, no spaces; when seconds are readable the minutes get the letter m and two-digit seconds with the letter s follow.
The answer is 8h40
